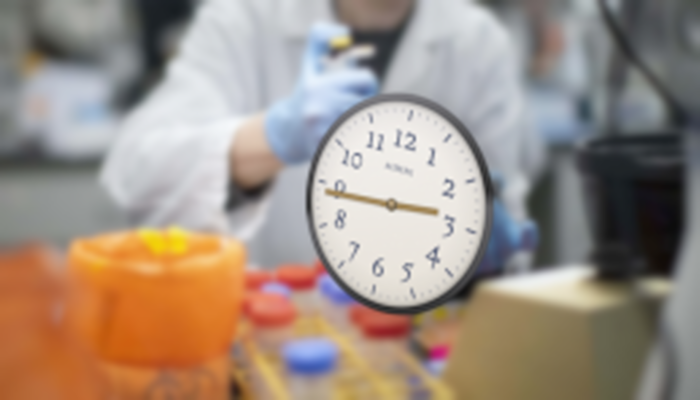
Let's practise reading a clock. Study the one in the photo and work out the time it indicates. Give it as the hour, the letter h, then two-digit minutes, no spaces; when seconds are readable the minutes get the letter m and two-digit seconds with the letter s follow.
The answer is 2h44
